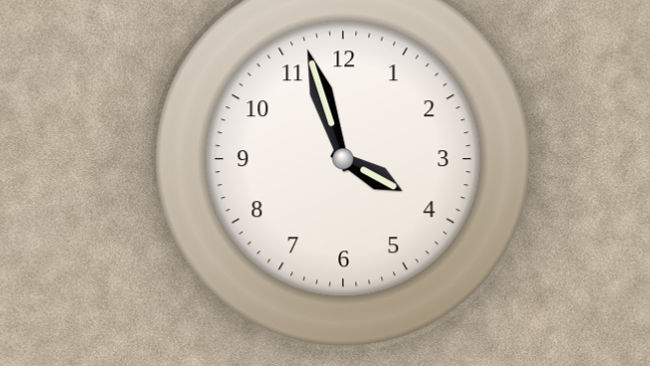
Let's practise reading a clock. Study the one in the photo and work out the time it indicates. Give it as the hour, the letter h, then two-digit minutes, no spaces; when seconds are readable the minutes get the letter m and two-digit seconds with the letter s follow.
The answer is 3h57
